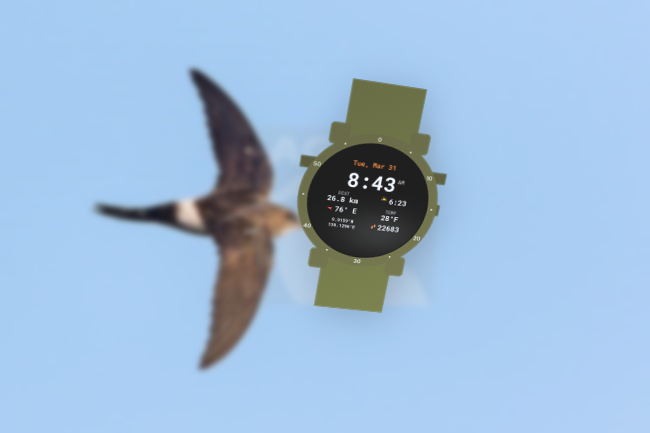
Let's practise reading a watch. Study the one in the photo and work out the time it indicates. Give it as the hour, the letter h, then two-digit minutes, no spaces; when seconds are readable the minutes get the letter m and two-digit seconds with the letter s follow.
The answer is 8h43
